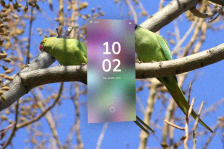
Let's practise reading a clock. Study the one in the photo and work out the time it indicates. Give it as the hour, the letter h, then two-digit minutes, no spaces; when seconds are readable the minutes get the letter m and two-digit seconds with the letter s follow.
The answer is 10h02
